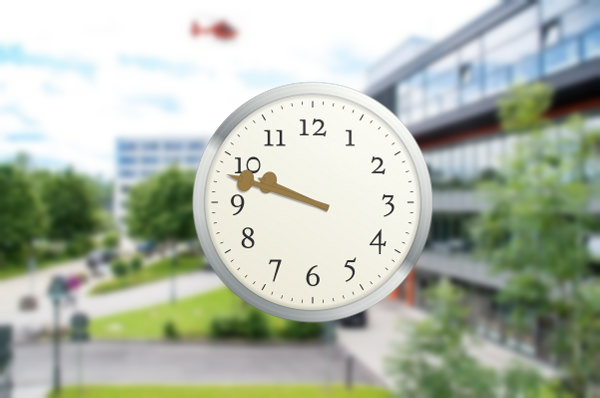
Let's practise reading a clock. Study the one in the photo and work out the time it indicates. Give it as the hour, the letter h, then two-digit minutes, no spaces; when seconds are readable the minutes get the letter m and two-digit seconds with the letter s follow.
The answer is 9h48
